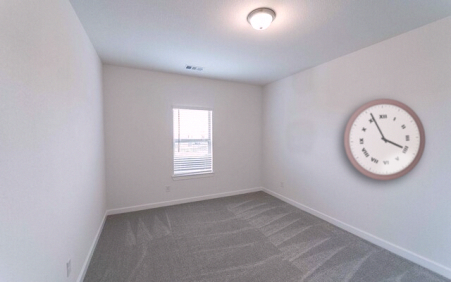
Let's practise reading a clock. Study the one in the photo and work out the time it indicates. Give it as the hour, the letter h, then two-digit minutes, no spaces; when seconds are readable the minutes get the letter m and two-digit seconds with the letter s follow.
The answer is 3h56
